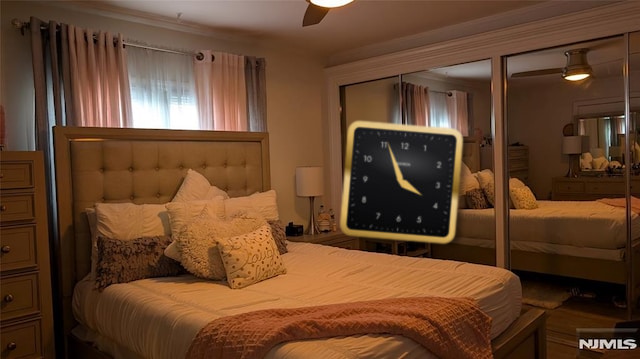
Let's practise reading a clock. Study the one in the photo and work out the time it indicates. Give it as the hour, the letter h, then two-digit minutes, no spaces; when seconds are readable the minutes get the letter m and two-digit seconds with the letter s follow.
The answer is 3h56
